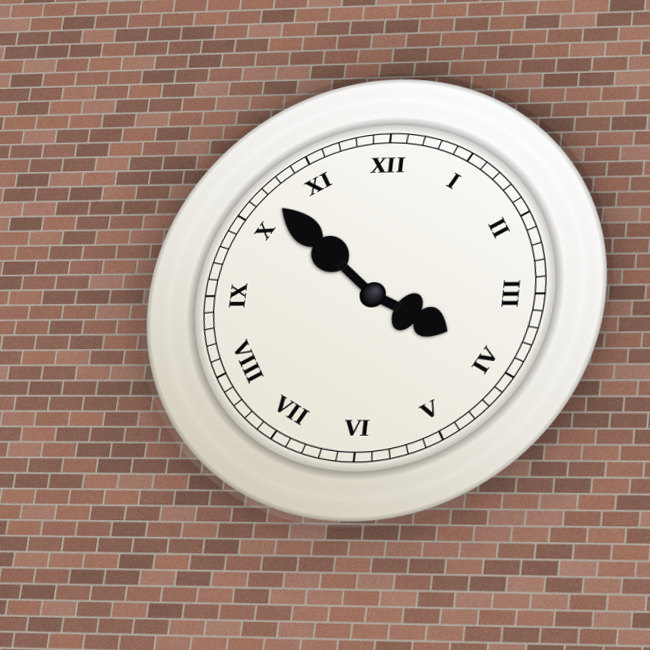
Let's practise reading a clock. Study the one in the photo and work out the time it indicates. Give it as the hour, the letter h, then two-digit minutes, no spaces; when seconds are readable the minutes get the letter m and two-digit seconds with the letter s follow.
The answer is 3h52
